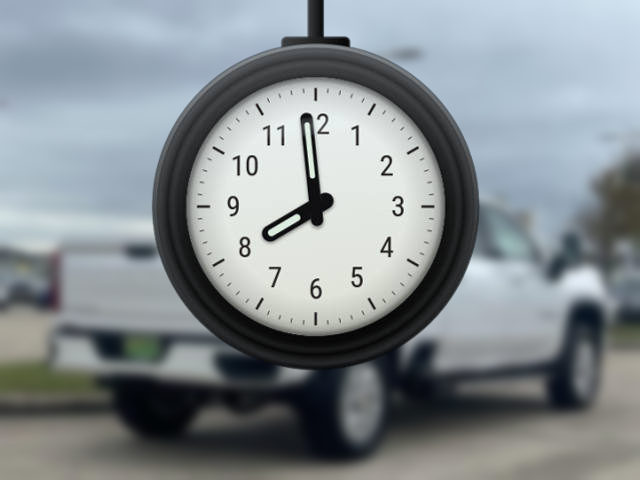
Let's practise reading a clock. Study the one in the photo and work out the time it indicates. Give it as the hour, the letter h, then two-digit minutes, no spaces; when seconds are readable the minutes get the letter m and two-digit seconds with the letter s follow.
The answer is 7h59
